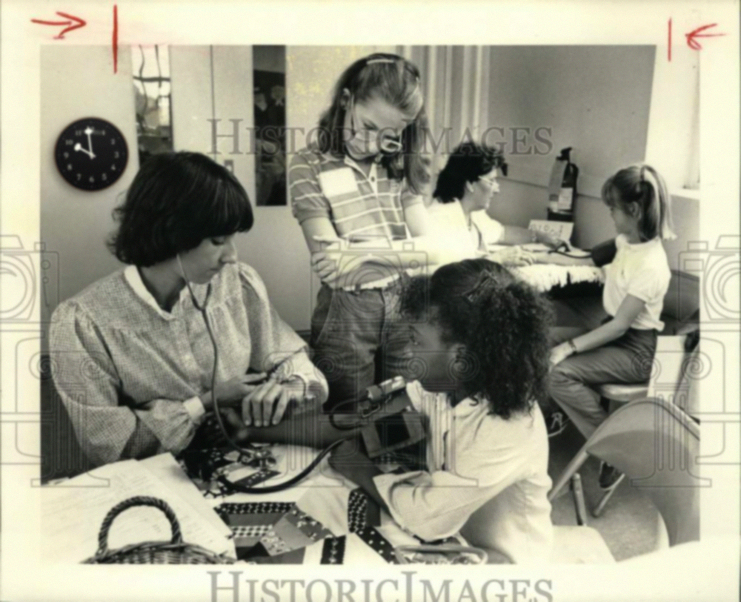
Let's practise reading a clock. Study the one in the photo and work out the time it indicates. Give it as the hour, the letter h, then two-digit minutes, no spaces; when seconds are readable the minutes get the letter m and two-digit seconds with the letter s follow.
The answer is 9h59
